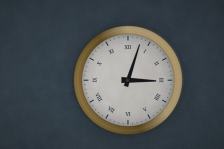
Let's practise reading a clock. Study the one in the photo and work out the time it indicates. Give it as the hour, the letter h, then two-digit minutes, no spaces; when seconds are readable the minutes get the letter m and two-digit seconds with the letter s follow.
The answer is 3h03
